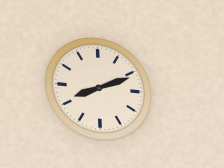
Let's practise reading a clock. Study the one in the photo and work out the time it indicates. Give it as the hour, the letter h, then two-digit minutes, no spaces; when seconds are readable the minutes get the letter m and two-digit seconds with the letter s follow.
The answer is 8h11
